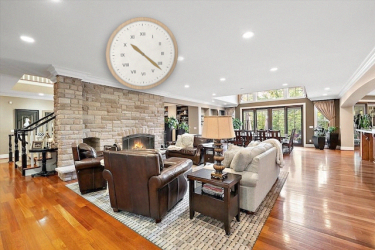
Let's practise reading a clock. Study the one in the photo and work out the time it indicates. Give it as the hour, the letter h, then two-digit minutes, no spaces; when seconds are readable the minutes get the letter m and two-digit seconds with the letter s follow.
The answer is 10h22
